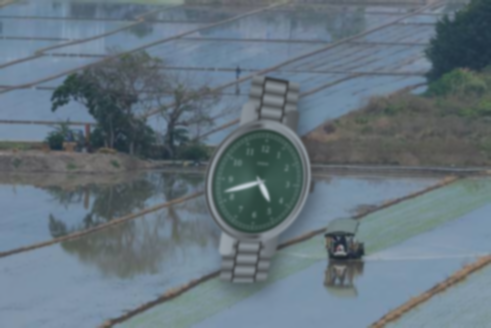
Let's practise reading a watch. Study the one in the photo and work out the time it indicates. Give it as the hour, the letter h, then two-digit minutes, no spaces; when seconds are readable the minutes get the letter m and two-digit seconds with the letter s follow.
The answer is 4h42
